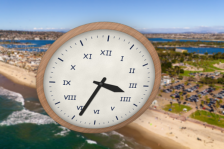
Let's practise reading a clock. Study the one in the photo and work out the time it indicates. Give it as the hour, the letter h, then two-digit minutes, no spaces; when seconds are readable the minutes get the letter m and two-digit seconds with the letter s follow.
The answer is 3h34
